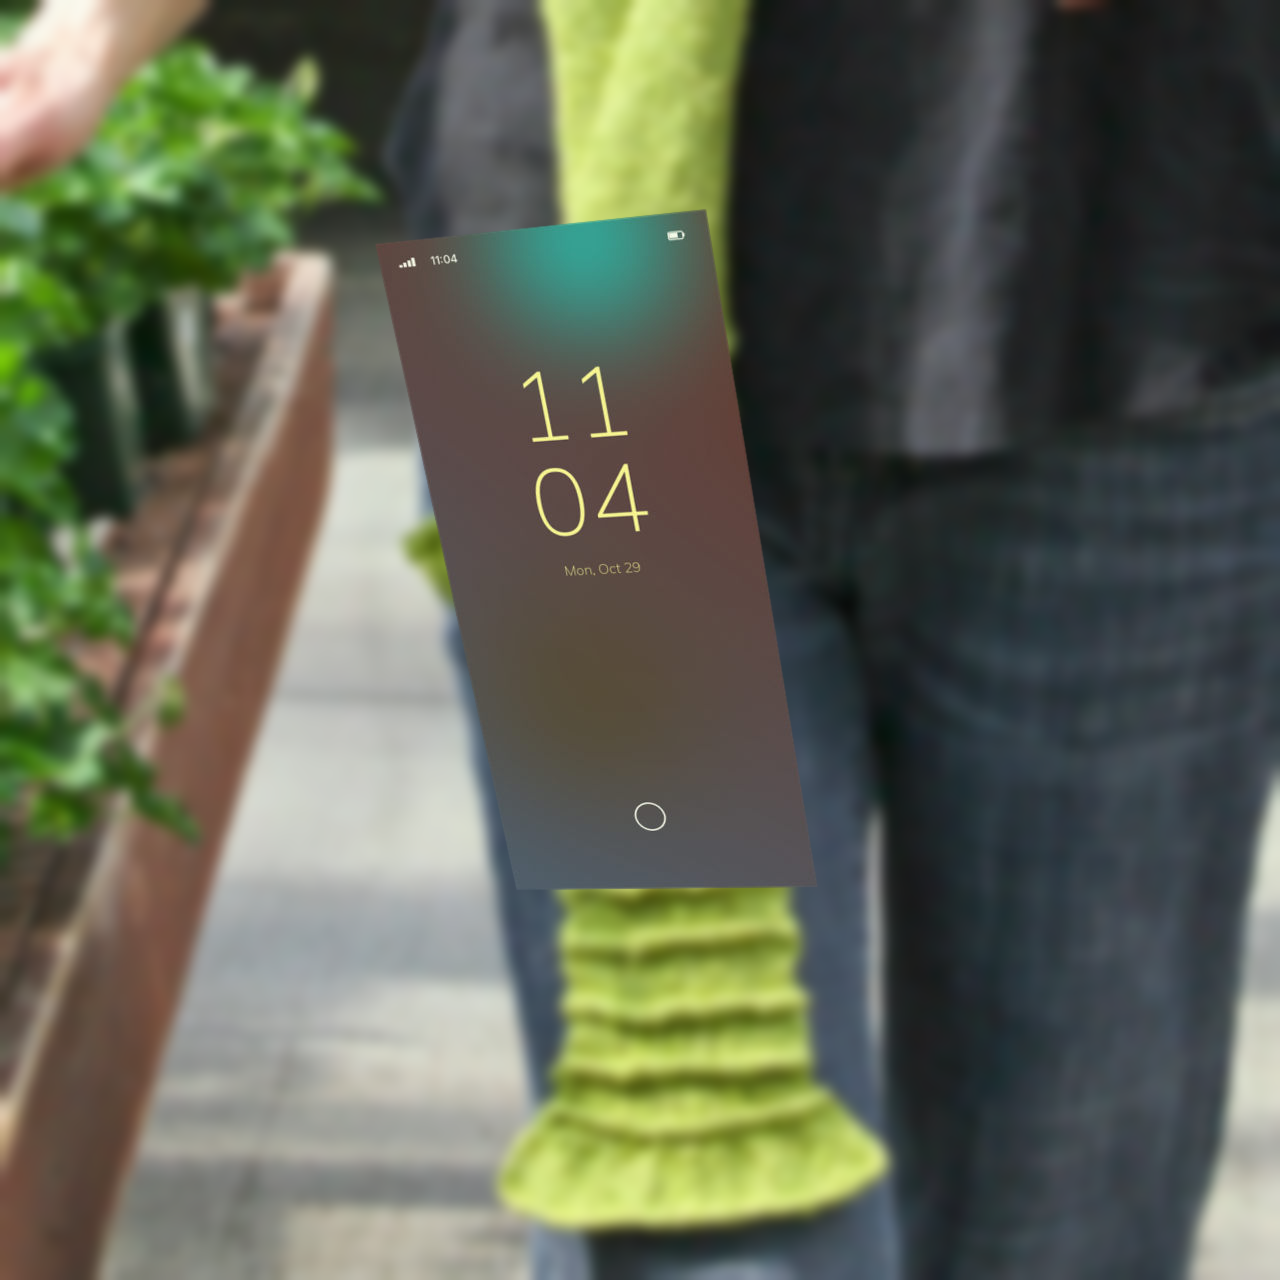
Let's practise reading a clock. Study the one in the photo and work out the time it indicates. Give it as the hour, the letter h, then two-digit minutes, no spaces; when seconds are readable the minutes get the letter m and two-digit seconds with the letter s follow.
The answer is 11h04
